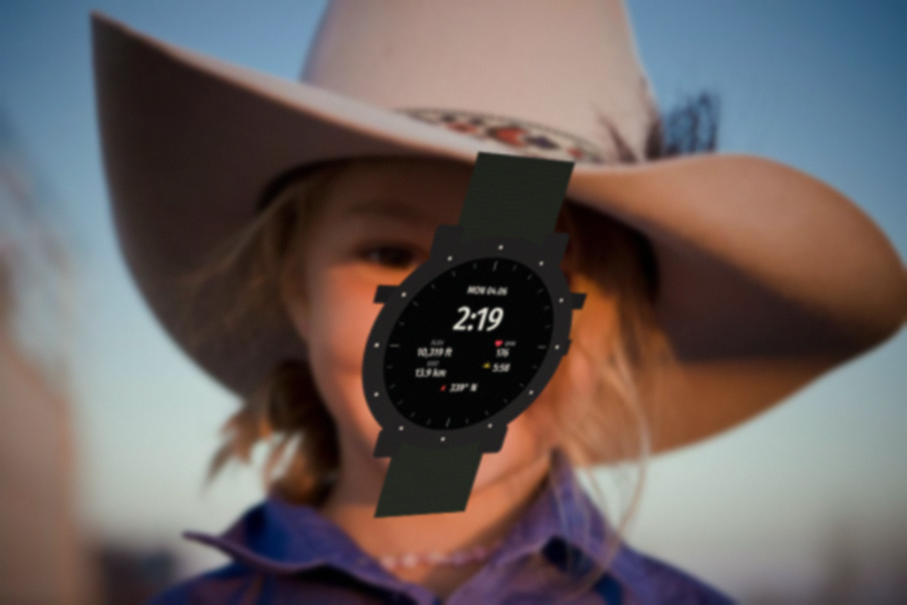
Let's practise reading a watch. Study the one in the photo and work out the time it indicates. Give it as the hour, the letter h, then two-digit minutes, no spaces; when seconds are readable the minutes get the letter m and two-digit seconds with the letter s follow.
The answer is 2h19
